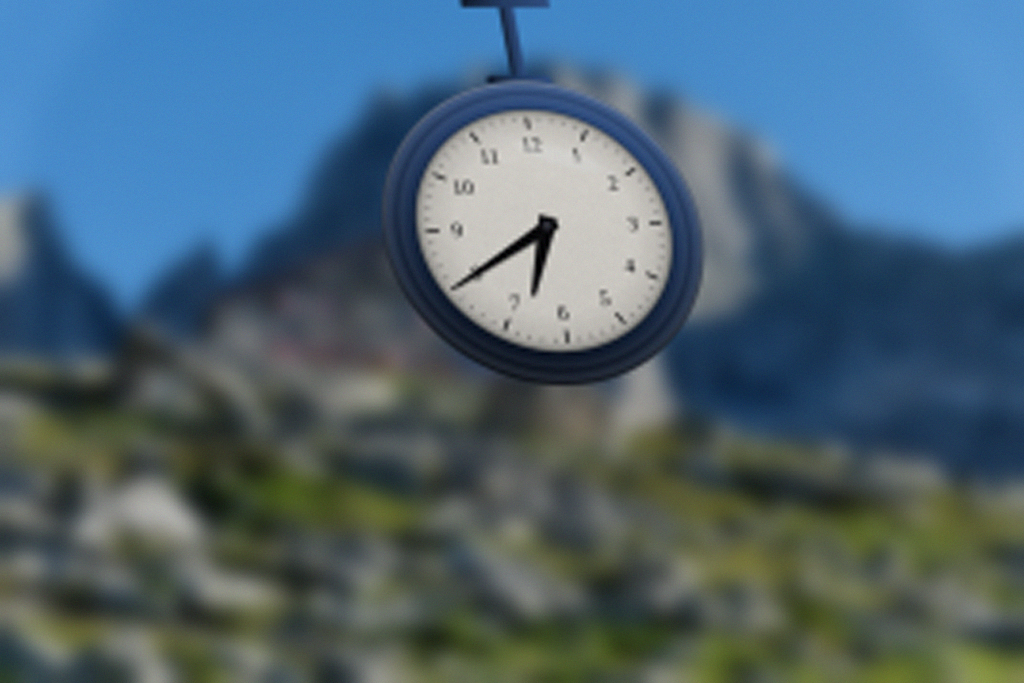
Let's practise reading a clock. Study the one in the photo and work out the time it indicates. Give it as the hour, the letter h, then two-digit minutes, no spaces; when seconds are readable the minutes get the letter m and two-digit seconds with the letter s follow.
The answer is 6h40
